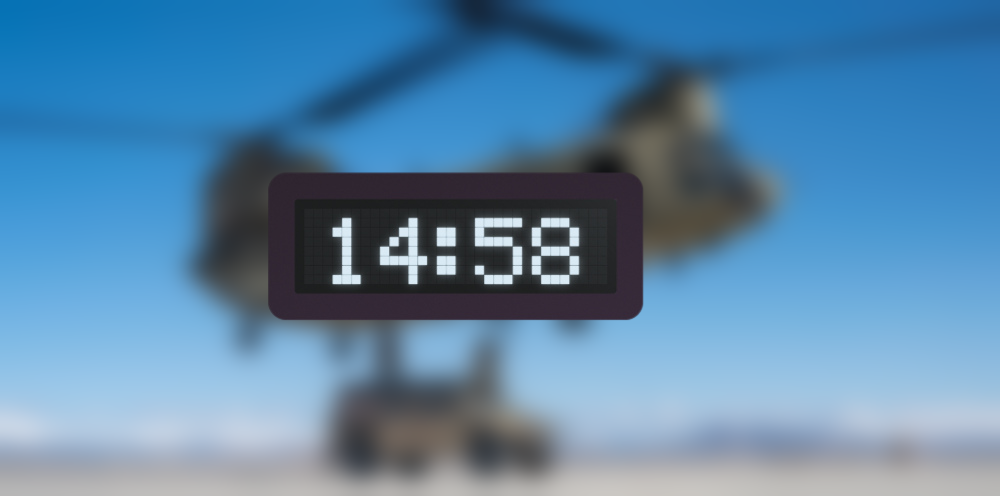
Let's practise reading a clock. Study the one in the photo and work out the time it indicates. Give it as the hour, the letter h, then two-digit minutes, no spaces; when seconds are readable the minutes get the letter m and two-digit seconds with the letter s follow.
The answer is 14h58
